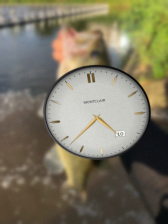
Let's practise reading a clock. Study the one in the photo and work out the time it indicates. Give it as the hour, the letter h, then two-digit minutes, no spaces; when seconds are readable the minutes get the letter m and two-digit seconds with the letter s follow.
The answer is 4h38
